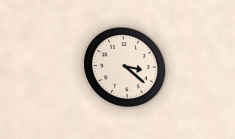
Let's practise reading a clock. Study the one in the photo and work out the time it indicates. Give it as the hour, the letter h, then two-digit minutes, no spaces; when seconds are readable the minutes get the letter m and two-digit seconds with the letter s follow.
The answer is 3h22
